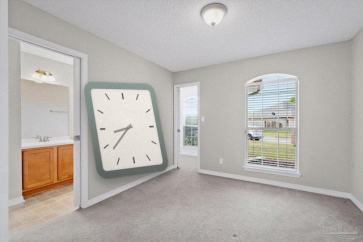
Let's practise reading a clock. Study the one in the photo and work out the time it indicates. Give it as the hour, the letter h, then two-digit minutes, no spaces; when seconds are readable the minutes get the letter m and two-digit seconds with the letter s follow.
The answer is 8h38
